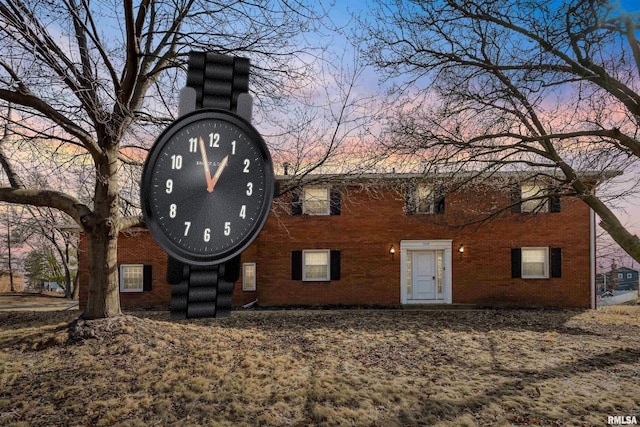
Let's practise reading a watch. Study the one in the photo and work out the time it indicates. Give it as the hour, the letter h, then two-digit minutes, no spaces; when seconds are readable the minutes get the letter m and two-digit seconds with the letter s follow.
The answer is 12h57
